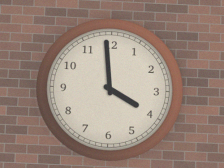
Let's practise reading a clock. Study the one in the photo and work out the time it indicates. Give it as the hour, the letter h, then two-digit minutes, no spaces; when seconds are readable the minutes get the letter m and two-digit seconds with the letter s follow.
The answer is 3h59
